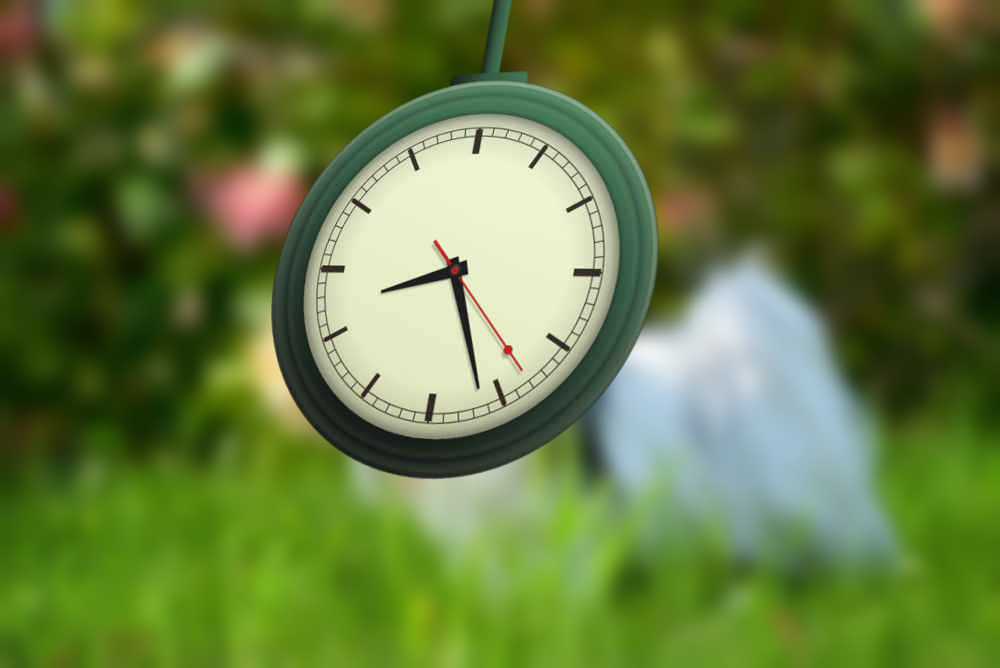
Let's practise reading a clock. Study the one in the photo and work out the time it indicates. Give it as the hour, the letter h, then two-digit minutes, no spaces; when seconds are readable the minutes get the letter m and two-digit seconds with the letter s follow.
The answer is 8h26m23s
